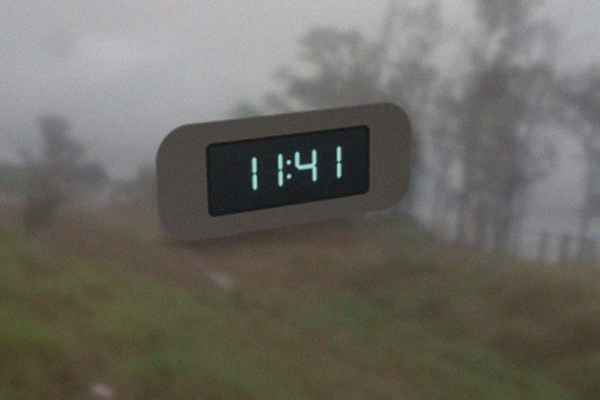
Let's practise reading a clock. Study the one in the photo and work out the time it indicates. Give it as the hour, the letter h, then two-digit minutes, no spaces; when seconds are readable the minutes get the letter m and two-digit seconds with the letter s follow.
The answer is 11h41
